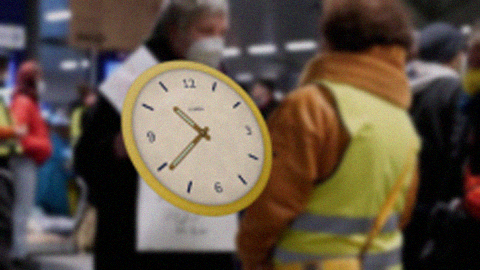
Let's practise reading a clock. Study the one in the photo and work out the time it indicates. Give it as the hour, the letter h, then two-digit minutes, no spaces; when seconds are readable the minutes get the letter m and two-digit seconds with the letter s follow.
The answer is 10h39
